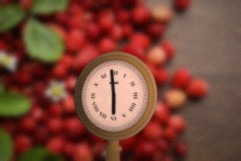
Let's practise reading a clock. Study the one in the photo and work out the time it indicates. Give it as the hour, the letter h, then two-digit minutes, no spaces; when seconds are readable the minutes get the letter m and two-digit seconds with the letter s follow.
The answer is 5h59
